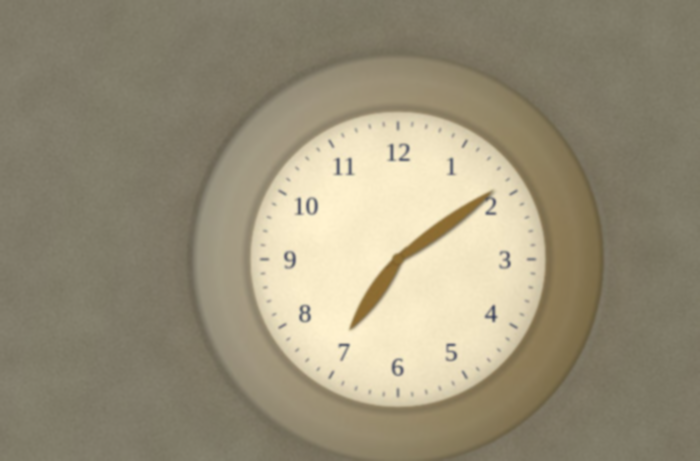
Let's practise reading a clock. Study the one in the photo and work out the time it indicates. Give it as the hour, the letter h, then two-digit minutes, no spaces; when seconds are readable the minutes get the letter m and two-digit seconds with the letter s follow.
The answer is 7h09
